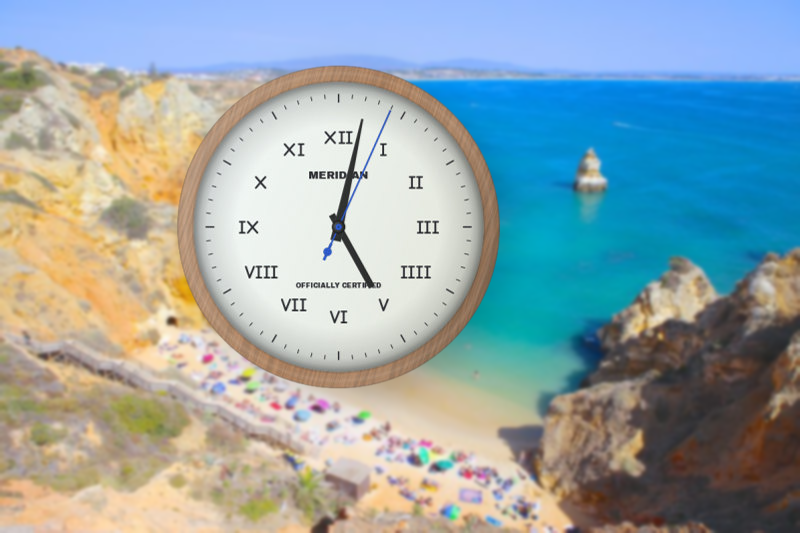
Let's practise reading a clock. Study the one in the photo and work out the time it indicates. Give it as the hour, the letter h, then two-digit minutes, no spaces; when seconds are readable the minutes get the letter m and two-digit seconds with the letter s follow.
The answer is 5h02m04s
